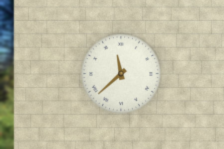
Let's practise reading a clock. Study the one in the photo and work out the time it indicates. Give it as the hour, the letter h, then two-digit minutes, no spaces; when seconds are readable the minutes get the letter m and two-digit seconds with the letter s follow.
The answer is 11h38
